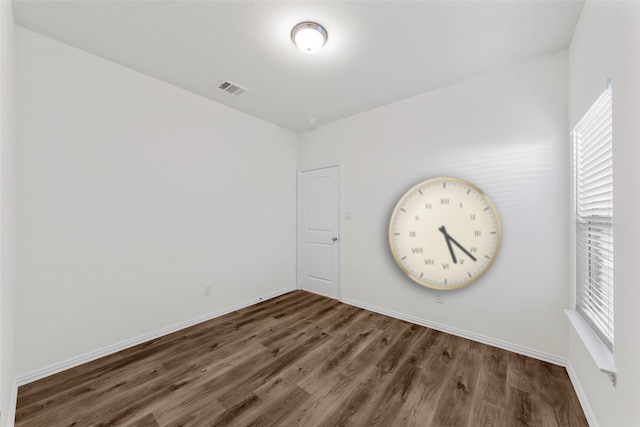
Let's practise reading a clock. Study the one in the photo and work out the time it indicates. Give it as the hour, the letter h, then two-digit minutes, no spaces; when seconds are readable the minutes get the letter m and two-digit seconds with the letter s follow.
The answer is 5h22
